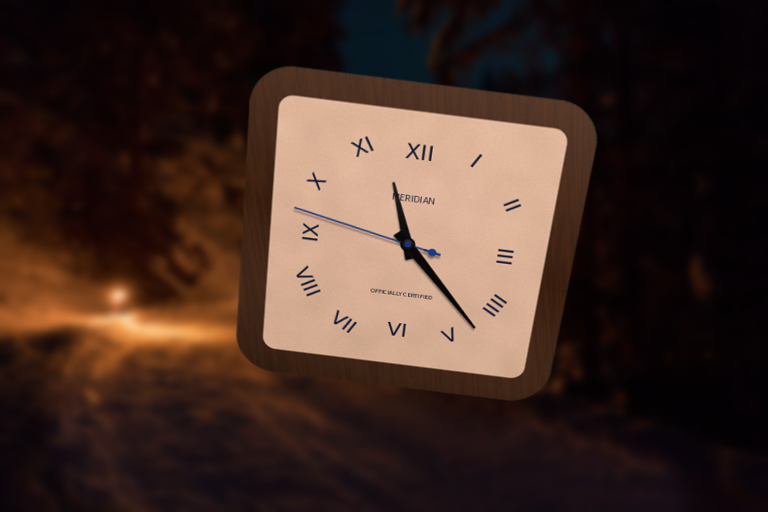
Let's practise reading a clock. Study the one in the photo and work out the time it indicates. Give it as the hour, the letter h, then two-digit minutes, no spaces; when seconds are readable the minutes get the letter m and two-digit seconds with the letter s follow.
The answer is 11h22m47s
